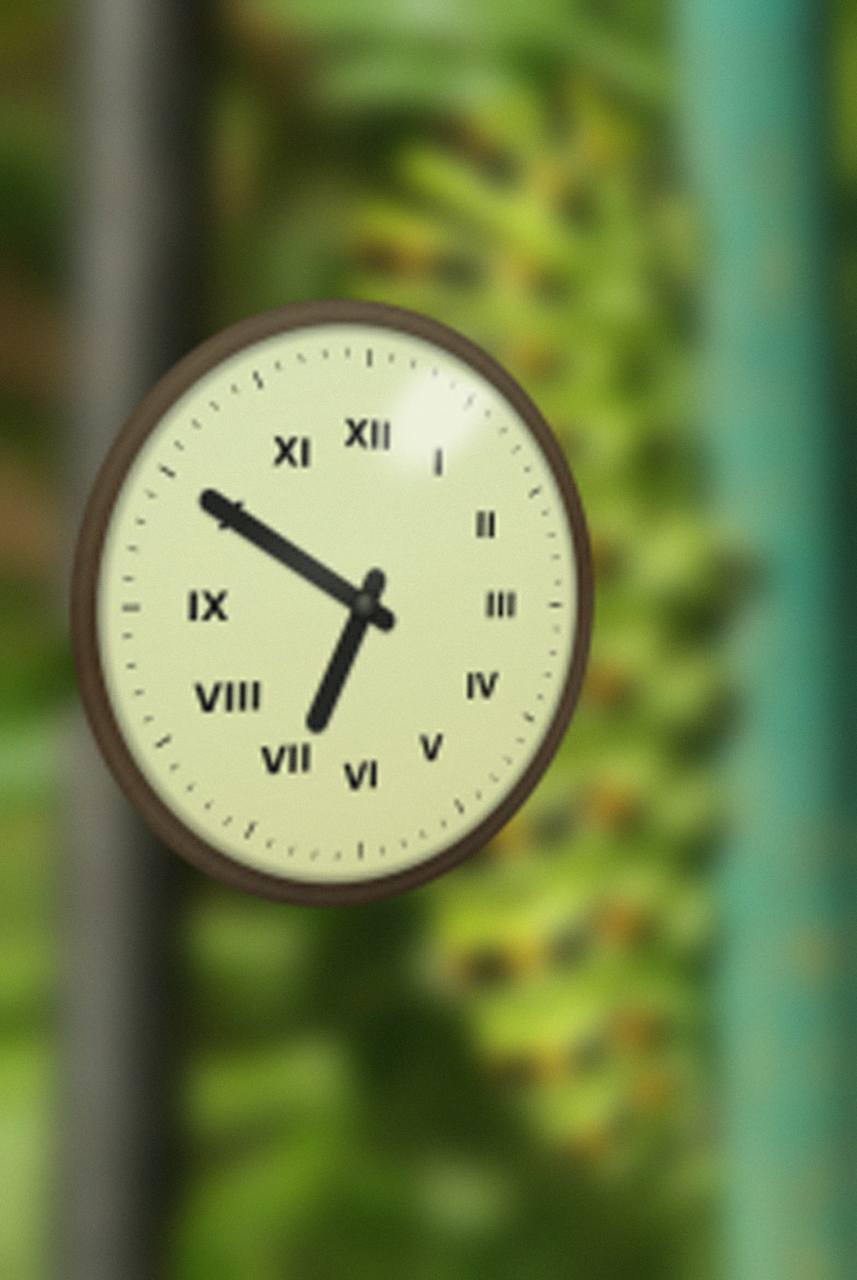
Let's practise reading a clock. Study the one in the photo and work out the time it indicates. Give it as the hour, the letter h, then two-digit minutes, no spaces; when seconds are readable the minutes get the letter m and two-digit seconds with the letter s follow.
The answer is 6h50
